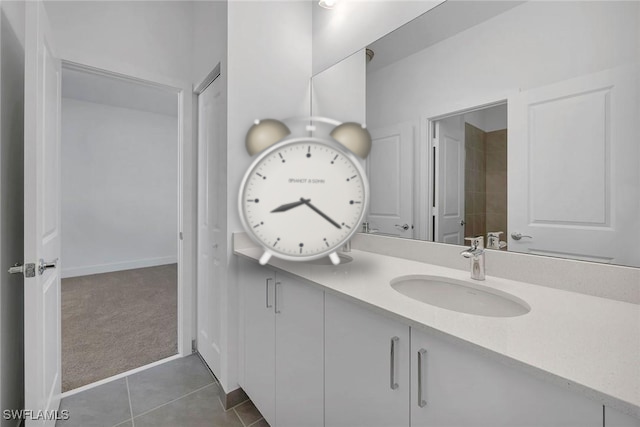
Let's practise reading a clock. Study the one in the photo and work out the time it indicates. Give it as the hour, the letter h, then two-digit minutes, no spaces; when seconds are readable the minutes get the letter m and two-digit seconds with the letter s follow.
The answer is 8h21
